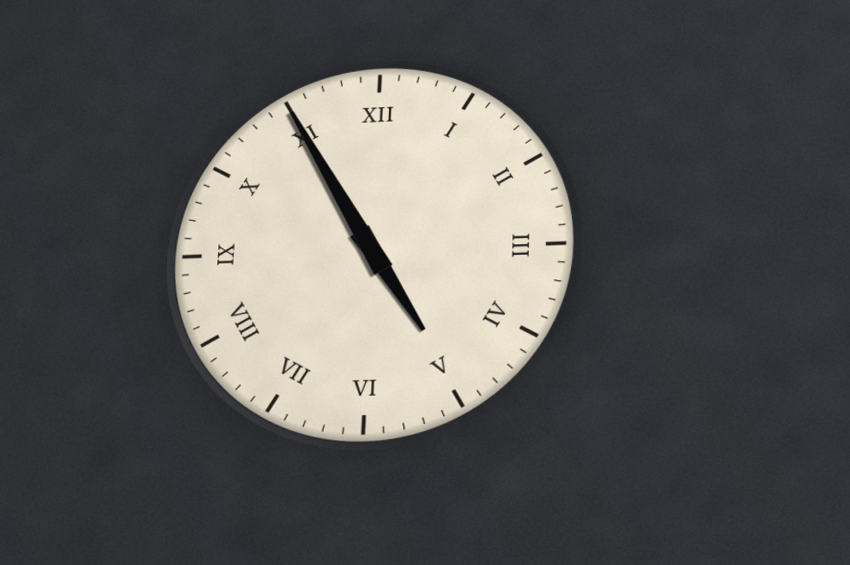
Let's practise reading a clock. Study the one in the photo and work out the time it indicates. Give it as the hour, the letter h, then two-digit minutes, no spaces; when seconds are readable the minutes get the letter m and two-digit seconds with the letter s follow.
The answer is 4h55
